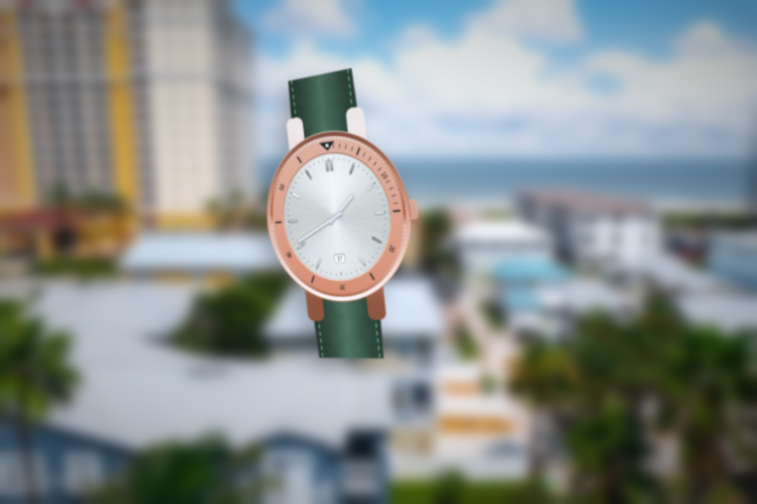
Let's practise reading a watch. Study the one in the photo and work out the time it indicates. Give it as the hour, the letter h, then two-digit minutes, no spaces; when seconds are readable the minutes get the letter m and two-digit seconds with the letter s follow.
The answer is 1h41
